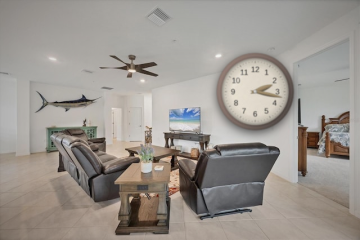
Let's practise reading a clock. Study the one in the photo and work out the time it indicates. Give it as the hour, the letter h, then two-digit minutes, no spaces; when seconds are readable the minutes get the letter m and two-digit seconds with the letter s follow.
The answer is 2h17
